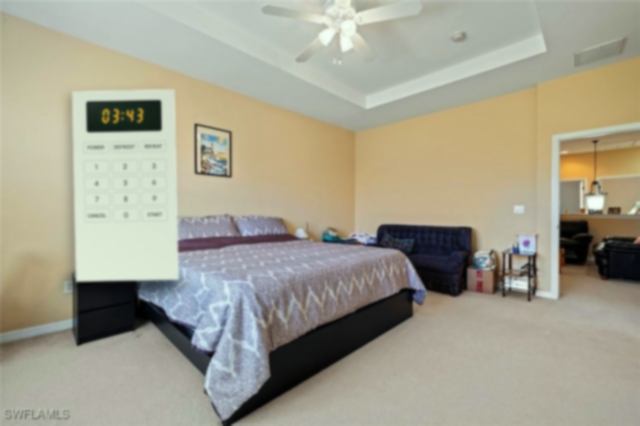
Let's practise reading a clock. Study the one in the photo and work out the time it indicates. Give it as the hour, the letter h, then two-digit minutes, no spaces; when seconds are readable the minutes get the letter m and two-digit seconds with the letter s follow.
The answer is 3h43
